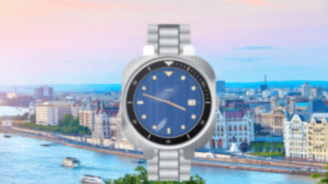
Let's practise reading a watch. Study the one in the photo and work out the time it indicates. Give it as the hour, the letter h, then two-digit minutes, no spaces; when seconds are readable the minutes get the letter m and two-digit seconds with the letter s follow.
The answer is 3h48
